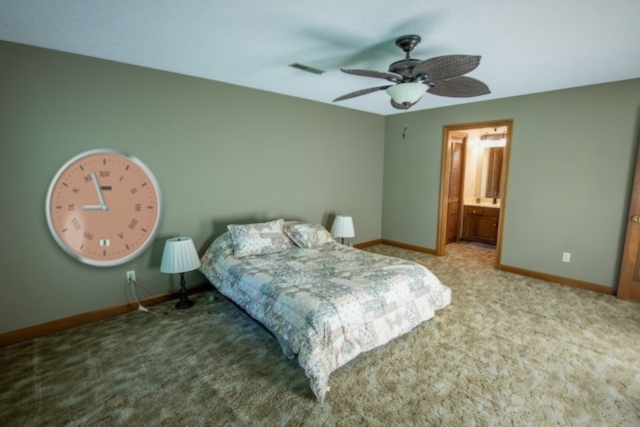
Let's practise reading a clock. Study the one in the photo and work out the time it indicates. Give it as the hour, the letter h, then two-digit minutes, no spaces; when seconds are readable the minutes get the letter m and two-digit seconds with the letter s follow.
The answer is 8h57
